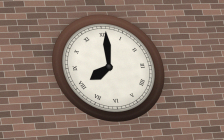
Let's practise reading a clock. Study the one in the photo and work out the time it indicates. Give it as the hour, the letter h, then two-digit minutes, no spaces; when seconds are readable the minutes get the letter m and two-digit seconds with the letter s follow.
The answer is 8h01
